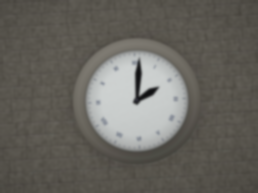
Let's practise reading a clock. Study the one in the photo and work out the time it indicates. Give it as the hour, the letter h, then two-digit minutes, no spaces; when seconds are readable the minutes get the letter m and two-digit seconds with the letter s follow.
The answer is 2h01
